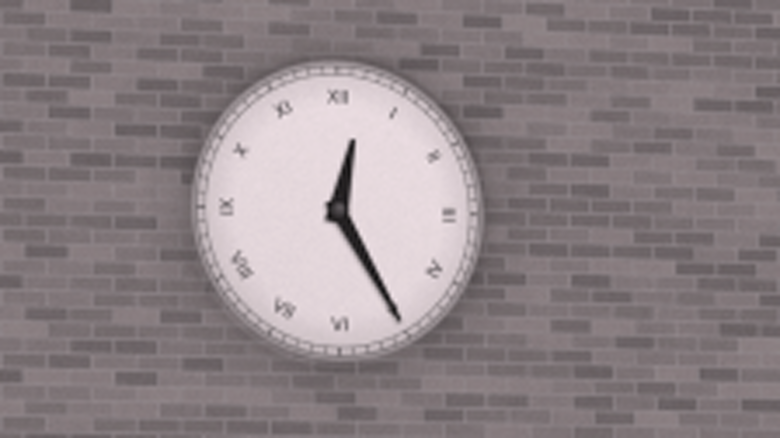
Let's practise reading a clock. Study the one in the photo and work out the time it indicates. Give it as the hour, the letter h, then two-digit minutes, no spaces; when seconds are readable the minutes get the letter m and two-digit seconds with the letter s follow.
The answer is 12h25
